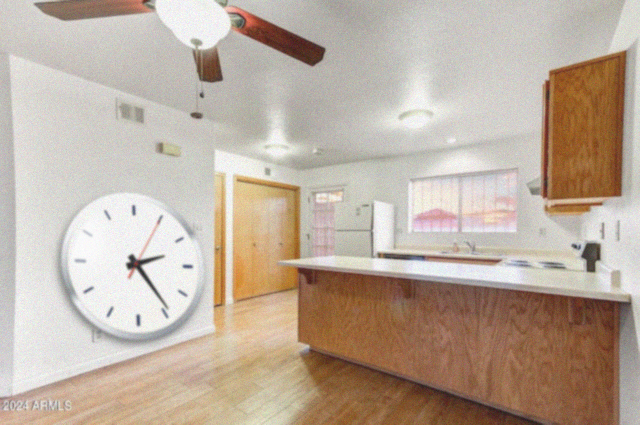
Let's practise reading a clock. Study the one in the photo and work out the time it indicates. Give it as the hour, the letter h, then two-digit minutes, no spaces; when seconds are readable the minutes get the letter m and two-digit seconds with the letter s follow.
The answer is 2h24m05s
